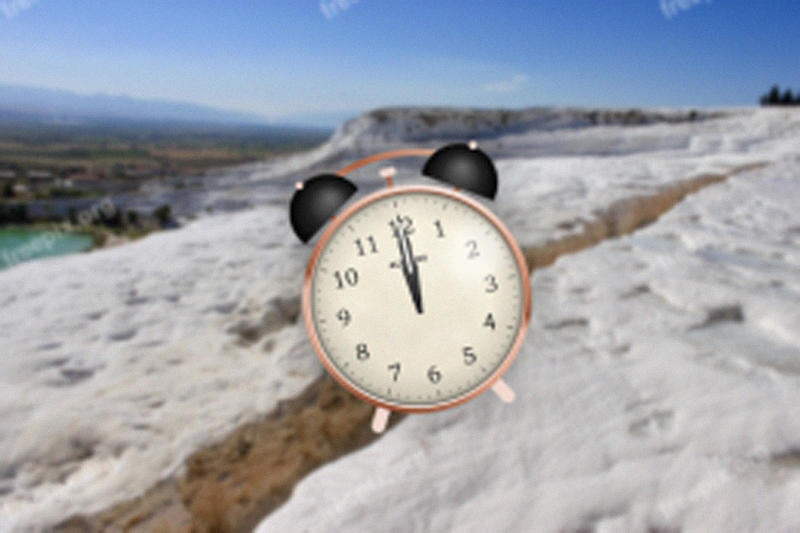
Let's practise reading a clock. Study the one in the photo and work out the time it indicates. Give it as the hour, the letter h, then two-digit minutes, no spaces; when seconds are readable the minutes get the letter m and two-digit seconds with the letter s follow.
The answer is 12h00
